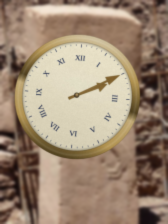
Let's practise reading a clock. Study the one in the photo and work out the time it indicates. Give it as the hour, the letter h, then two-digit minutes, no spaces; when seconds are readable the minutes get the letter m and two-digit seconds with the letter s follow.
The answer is 2h10
